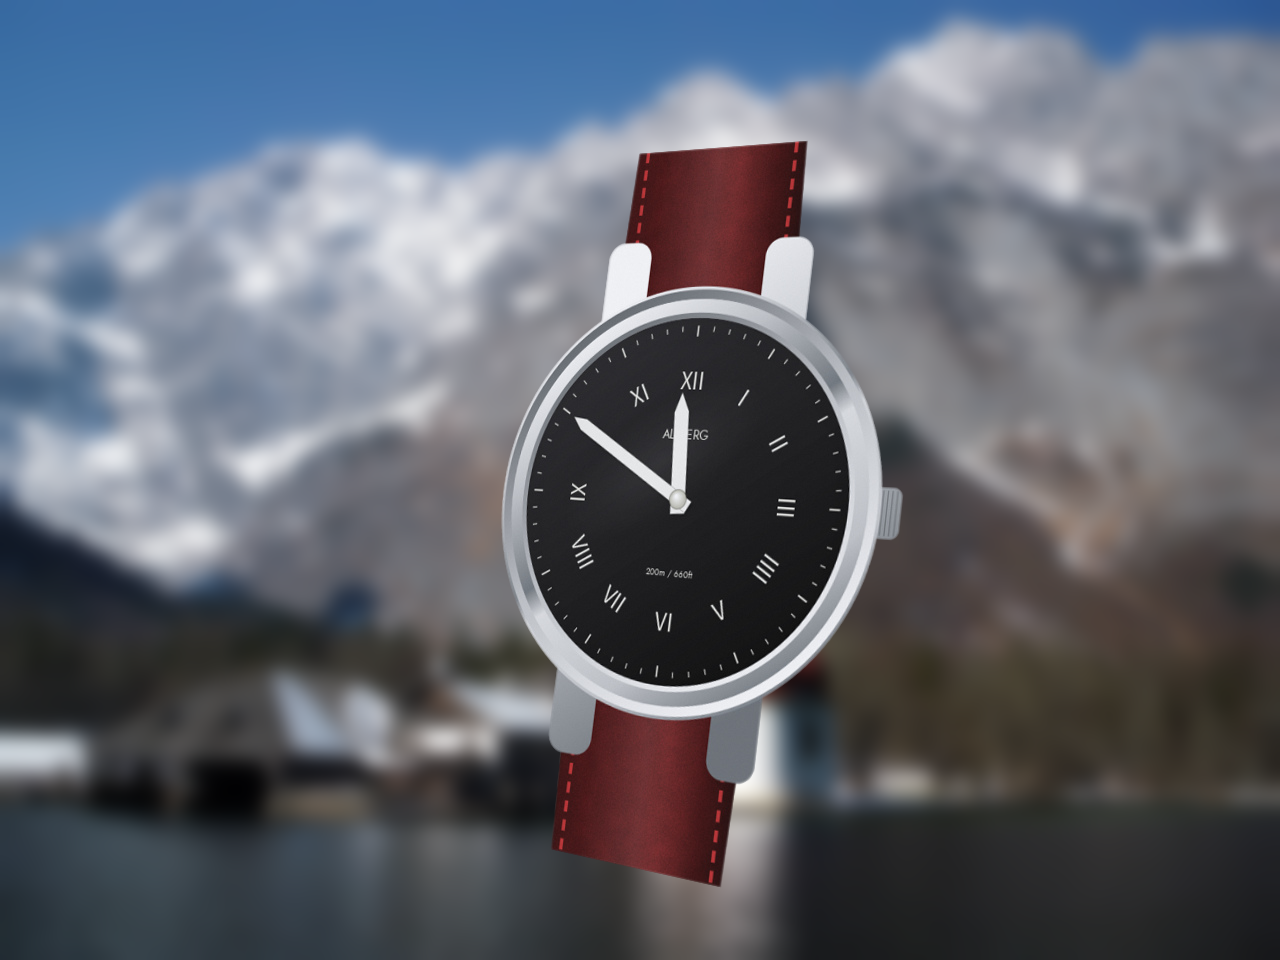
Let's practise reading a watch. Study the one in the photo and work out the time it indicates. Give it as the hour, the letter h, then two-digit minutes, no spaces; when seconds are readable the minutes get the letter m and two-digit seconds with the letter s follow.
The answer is 11h50
